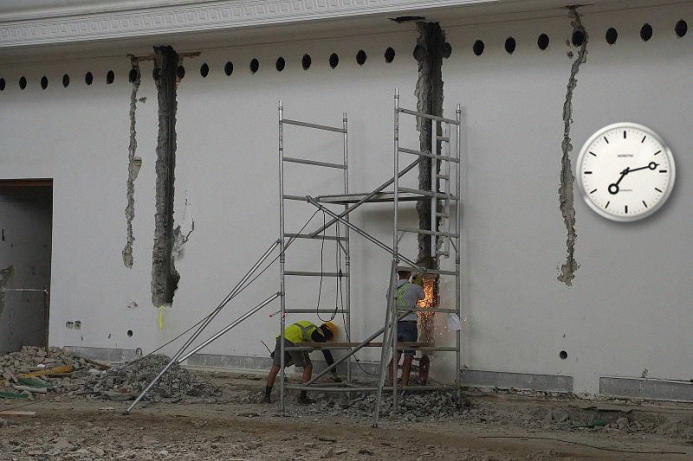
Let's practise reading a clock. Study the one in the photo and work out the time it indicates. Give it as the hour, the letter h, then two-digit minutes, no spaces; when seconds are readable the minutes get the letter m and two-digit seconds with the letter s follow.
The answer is 7h13
